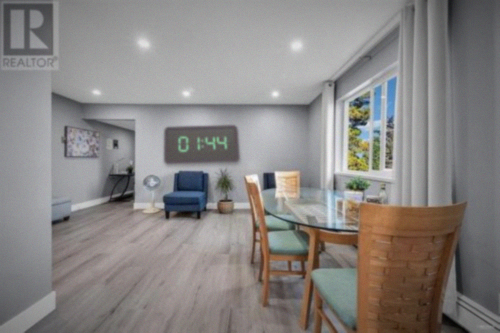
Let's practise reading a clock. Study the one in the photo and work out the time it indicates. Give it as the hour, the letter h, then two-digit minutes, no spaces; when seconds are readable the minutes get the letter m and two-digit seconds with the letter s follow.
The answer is 1h44
